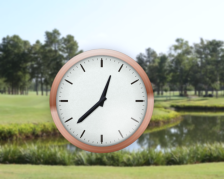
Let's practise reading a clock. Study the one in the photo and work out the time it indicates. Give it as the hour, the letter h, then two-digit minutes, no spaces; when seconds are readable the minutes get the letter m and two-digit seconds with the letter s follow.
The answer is 12h38
